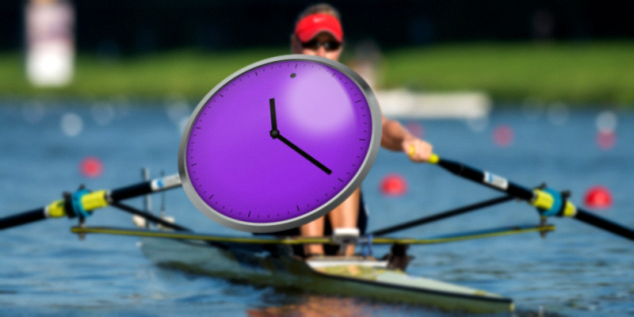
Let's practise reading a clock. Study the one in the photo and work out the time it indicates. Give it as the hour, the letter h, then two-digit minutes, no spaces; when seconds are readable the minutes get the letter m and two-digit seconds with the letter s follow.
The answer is 11h20
